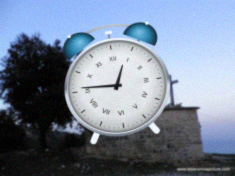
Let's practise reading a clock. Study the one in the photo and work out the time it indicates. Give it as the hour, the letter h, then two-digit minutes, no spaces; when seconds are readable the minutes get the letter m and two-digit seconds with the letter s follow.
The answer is 12h46
